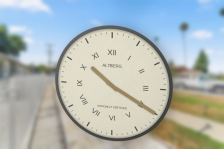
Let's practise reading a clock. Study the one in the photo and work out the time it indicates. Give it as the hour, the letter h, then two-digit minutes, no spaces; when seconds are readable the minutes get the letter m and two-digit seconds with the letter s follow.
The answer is 10h20
